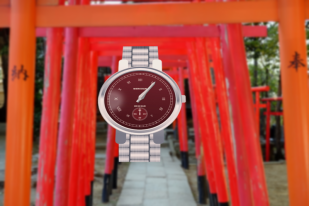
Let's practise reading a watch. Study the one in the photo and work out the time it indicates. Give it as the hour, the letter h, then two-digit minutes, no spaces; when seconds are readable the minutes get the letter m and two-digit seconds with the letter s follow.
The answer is 1h06
